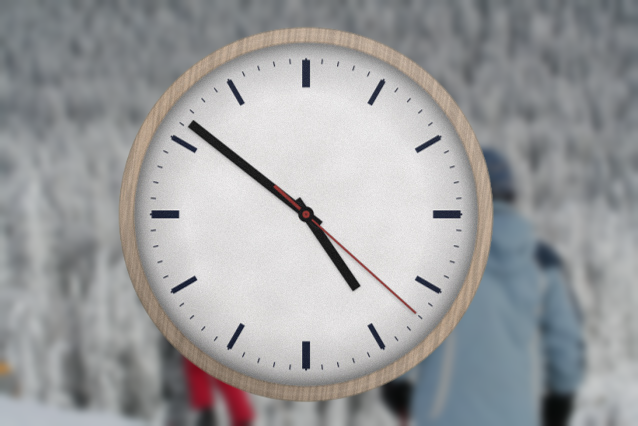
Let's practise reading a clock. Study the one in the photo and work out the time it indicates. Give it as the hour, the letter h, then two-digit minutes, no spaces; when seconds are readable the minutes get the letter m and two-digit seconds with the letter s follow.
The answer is 4h51m22s
